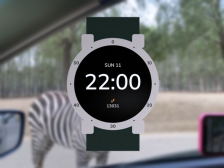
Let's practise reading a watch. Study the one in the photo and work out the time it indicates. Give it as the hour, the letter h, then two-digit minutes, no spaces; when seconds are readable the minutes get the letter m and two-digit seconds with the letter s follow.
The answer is 22h00
